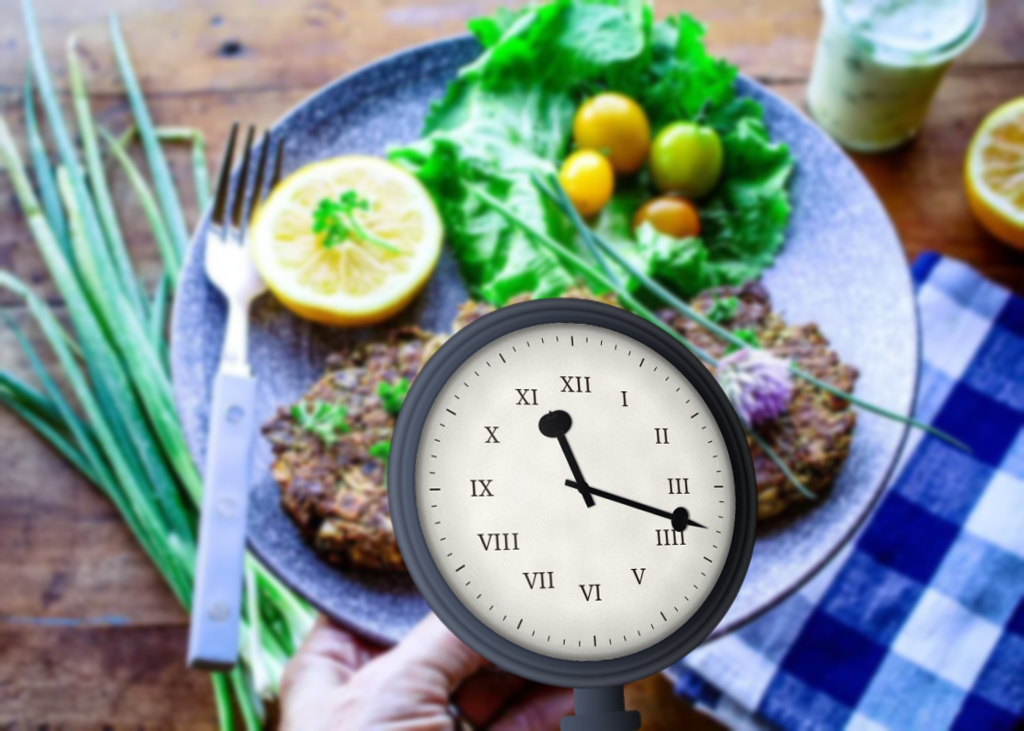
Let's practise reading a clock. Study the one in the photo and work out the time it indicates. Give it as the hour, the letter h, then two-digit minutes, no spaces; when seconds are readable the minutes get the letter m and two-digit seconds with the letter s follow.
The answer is 11h18
